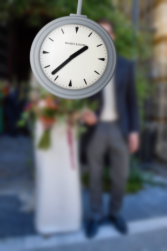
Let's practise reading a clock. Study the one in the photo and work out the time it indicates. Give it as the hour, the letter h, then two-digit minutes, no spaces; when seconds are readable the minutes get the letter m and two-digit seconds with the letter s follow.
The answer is 1h37
